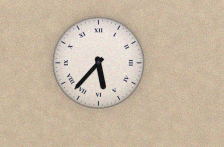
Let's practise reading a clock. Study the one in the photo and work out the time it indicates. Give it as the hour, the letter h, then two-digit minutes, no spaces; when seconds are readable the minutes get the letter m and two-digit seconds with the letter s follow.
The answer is 5h37
